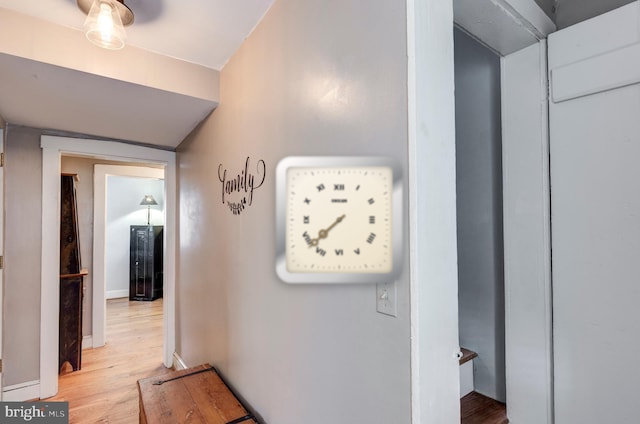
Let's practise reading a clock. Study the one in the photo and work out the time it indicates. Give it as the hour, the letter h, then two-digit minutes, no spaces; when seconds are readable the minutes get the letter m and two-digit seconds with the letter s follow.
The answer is 7h38
